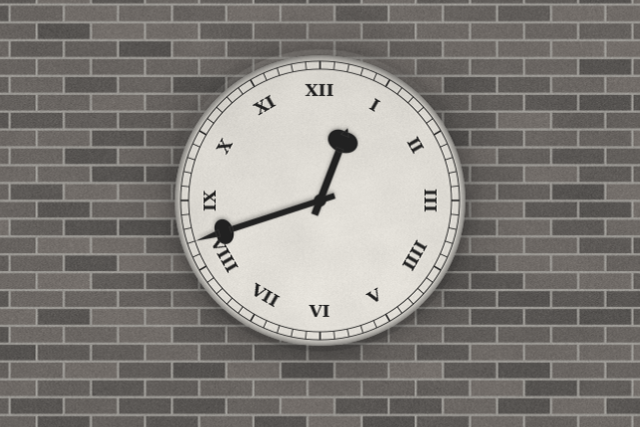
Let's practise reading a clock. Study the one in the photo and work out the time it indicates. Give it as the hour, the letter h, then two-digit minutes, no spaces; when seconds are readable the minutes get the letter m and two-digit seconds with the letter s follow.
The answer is 12h42
